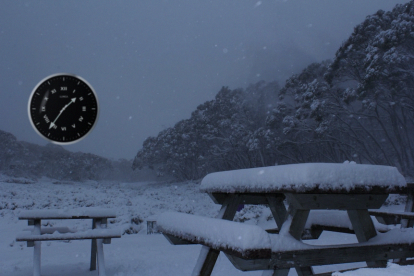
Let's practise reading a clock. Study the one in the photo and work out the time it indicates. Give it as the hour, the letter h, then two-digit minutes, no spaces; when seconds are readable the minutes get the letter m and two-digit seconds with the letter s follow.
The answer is 1h36
